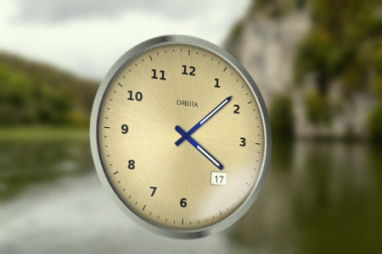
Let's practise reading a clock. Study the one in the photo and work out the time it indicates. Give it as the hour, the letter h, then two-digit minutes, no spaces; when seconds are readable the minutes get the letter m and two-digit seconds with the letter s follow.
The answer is 4h08
